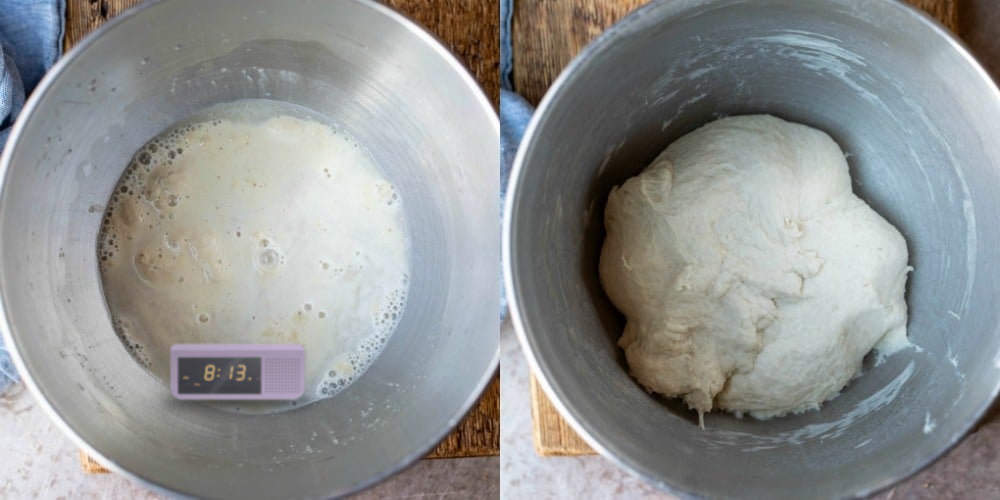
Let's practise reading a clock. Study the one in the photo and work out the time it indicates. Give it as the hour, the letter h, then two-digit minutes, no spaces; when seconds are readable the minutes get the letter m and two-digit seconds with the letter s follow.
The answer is 8h13
